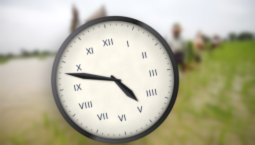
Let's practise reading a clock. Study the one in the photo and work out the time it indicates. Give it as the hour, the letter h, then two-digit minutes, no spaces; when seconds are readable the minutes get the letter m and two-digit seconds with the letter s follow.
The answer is 4h48
